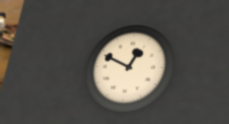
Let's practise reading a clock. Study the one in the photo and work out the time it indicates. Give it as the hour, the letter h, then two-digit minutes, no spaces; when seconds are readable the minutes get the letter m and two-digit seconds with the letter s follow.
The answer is 12h49
